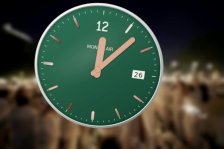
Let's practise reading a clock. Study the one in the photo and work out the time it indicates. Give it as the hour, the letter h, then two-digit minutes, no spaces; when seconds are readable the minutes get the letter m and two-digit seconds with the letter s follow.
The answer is 12h07
